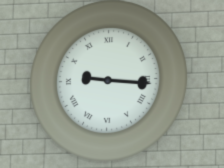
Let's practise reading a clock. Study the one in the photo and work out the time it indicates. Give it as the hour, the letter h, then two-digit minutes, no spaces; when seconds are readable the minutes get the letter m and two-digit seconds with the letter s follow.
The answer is 9h16
